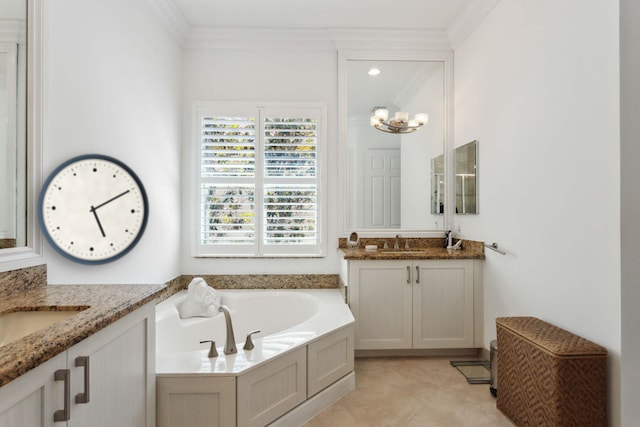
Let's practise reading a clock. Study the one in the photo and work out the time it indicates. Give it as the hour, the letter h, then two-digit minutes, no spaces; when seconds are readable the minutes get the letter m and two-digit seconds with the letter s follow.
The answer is 5h10
